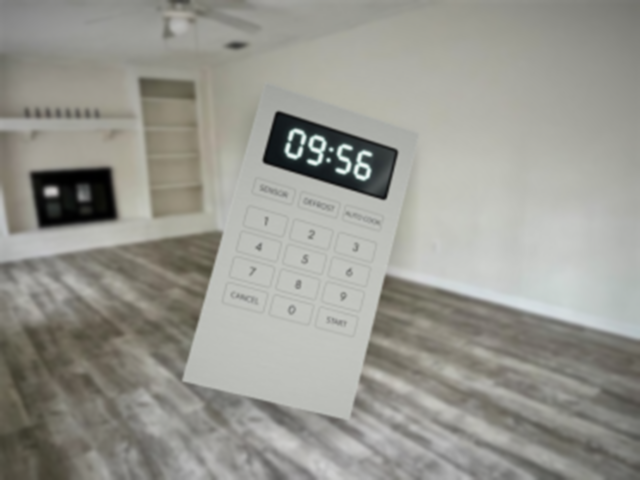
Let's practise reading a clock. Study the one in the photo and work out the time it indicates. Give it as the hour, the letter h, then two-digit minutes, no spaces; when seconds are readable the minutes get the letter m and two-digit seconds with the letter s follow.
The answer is 9h56
